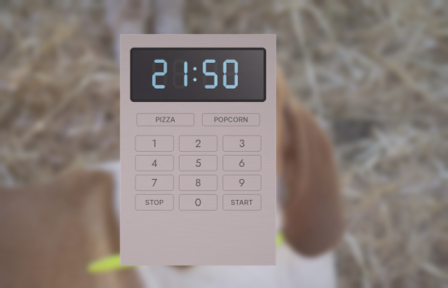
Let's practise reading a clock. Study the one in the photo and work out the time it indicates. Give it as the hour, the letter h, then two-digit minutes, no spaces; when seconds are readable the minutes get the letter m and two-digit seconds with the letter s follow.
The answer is 21h50
